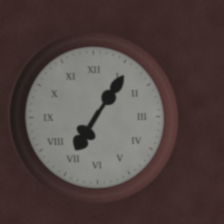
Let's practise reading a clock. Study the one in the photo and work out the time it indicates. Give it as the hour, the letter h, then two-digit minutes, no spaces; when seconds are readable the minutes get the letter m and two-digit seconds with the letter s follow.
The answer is 7h06
